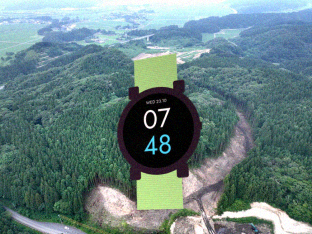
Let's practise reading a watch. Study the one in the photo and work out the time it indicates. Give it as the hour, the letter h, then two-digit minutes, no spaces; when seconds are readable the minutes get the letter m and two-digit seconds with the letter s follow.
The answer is 7h48
